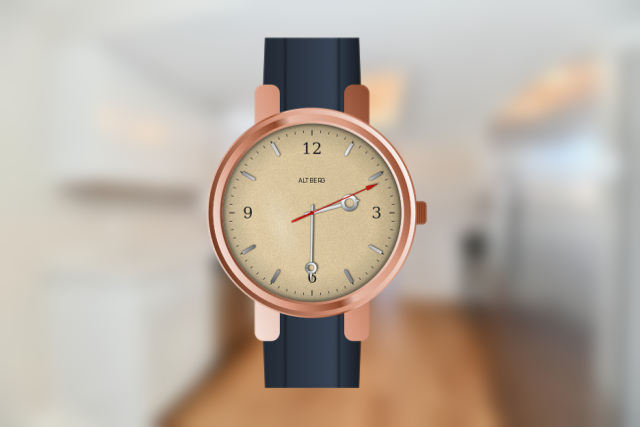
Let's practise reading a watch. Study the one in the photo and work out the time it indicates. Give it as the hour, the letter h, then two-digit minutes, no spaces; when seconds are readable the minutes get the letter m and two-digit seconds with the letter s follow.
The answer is 2h30m11s
